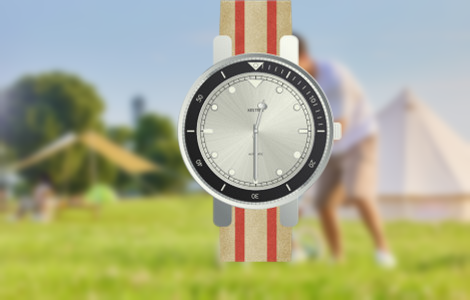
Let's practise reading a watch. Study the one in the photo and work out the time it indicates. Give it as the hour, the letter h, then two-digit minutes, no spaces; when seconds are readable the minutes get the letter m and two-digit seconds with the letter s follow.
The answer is 12h30
